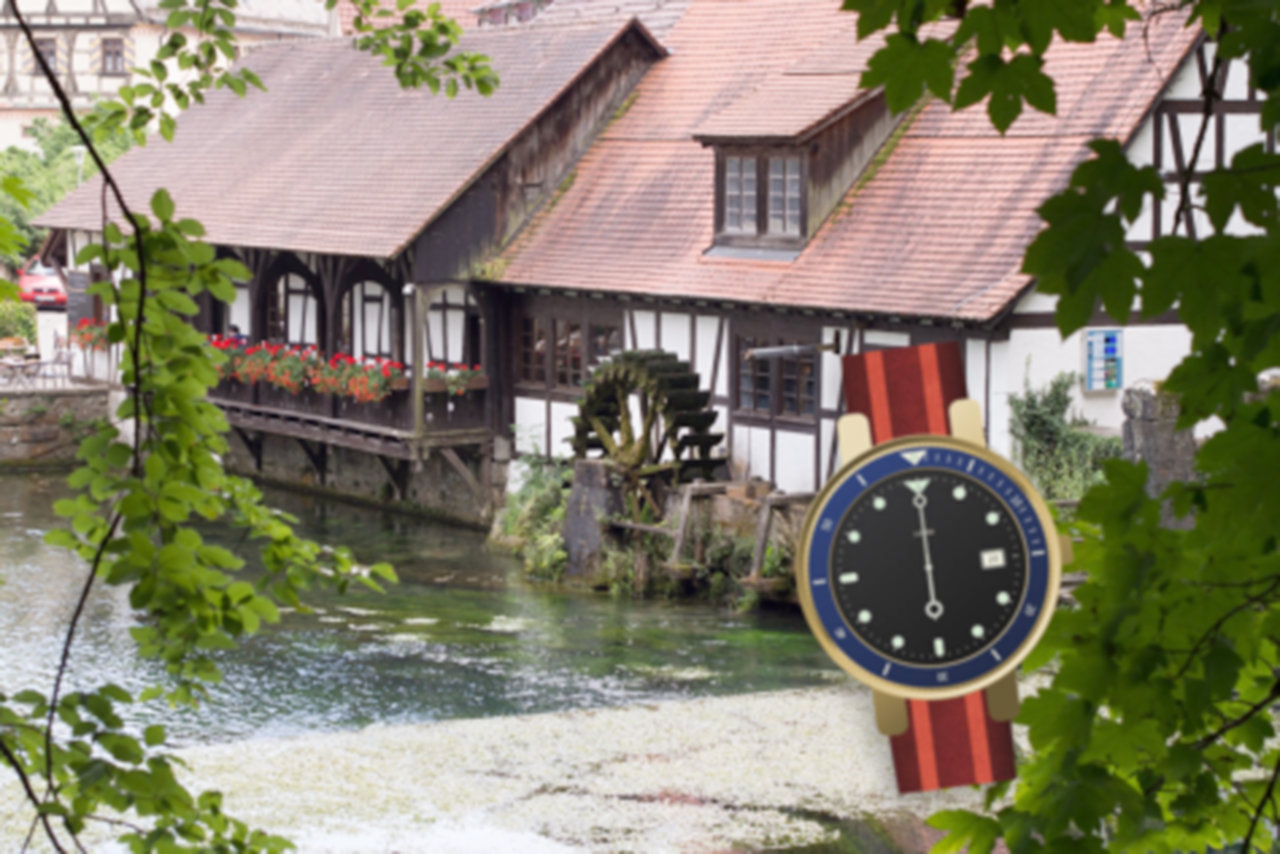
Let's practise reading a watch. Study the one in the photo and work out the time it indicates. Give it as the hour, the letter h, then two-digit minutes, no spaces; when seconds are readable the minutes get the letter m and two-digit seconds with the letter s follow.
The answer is 6h00
